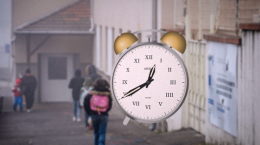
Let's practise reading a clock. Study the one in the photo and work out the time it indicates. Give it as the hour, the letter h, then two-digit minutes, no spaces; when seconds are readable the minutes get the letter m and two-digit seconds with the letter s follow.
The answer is 12h40
